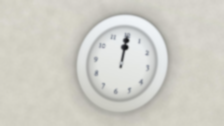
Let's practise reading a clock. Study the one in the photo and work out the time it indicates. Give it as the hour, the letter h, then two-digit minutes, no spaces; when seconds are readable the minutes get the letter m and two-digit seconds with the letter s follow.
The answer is 12h00
